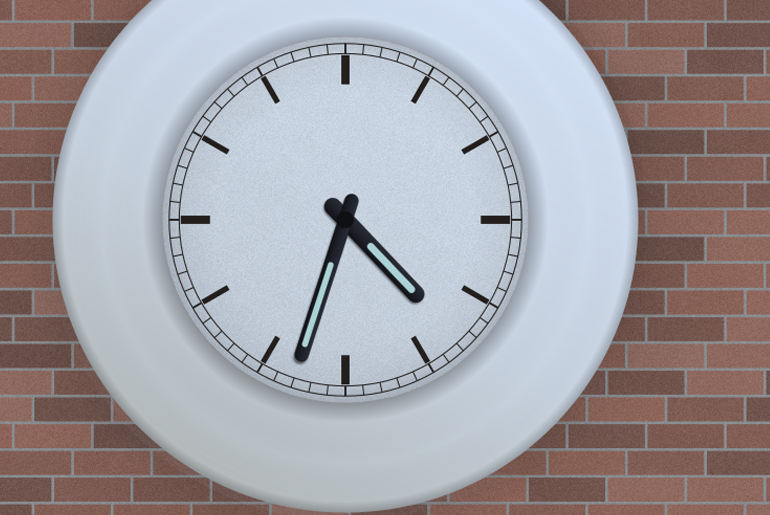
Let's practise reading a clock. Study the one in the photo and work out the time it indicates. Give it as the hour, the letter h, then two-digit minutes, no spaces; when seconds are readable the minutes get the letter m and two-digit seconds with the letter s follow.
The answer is 4h33
